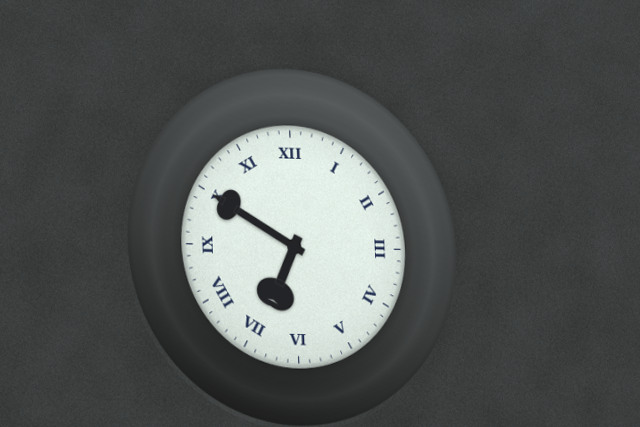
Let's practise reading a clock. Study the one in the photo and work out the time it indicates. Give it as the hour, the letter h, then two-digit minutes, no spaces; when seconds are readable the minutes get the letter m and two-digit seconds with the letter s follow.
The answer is 6h50
